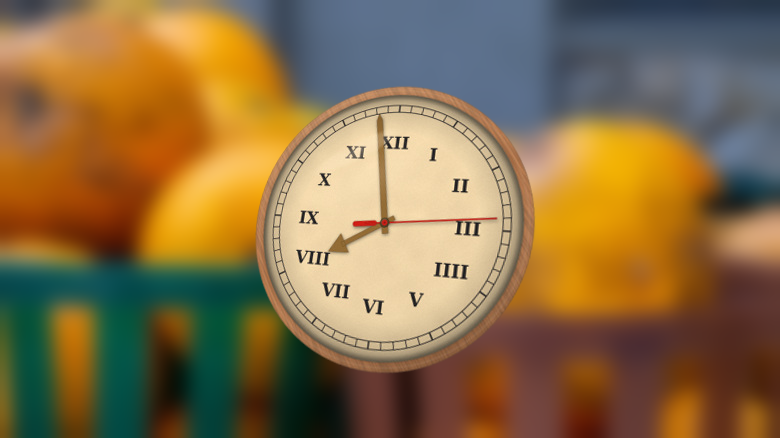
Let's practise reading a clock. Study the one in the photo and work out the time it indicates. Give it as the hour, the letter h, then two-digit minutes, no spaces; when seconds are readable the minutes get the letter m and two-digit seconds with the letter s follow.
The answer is 7h58m14s
